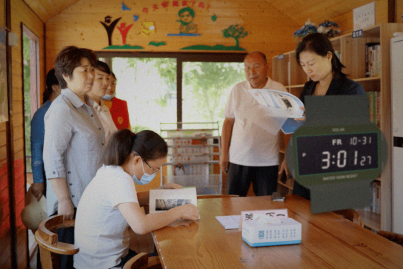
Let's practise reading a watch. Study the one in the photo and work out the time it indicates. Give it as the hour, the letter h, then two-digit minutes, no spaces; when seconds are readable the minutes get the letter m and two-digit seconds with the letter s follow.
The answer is 3h01
